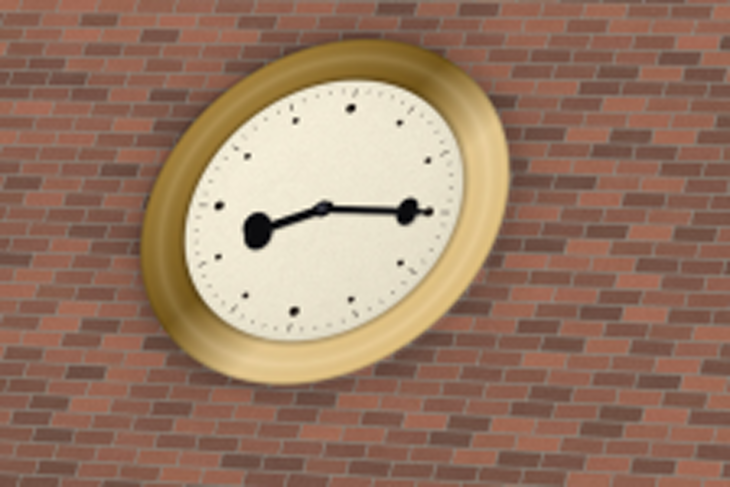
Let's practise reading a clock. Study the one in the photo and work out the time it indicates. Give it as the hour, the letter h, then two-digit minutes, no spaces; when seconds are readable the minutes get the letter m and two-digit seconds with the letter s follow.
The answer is 8h15
